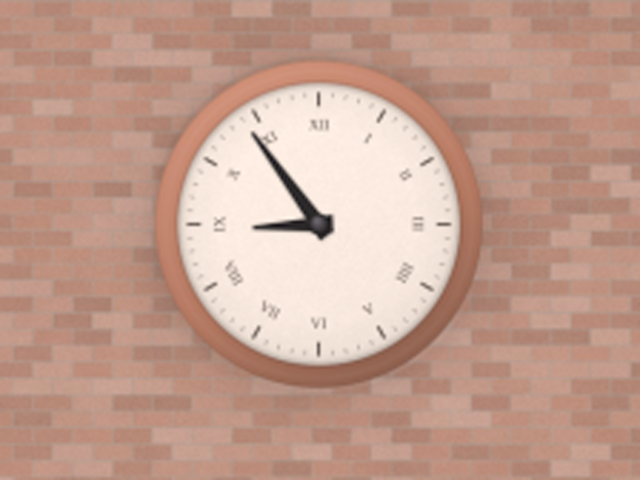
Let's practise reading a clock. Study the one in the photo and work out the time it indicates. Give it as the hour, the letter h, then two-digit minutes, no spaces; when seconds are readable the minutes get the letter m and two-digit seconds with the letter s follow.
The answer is 8h54
